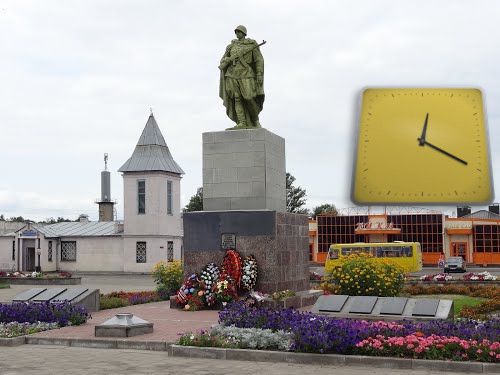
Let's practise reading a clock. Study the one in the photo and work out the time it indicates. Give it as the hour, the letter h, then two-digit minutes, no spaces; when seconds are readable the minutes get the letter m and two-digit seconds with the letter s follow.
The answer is 12h20
